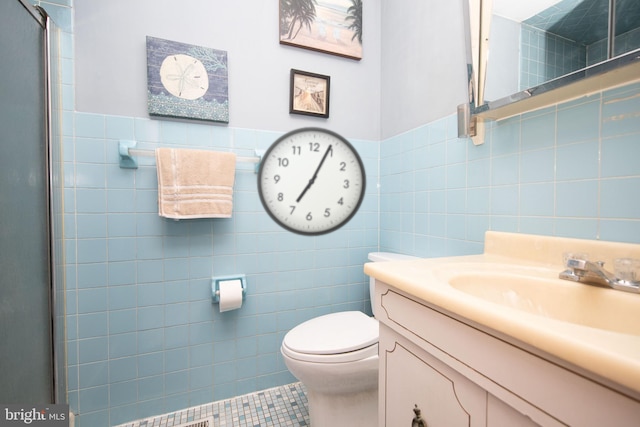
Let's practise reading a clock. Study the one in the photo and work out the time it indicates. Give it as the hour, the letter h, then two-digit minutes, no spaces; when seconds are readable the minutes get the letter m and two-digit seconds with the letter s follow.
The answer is 7h04
